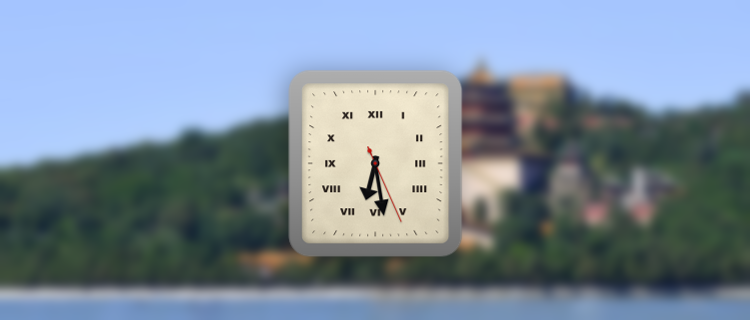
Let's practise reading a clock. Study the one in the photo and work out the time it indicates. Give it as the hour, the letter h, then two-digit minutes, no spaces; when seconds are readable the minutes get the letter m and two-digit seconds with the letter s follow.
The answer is 6h28m26s
